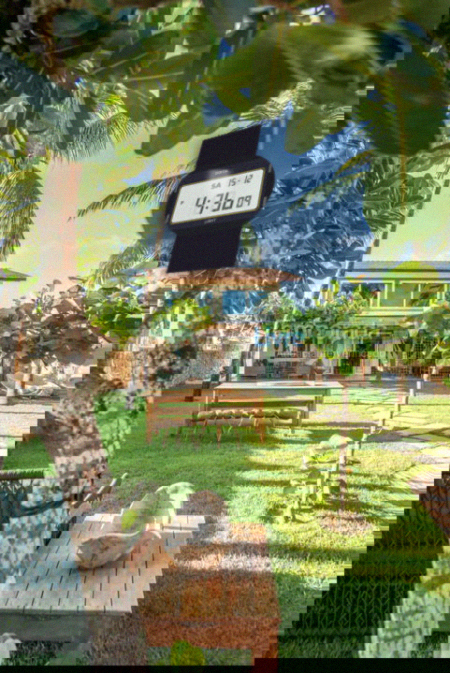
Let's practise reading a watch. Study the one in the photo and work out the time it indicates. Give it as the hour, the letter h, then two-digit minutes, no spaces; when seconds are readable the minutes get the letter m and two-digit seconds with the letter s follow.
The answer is 4h36
